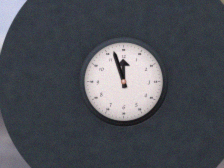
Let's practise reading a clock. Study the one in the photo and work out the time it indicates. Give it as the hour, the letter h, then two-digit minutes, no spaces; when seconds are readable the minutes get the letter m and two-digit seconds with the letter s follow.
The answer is 11h57
